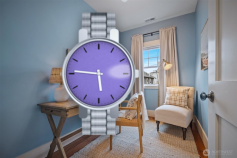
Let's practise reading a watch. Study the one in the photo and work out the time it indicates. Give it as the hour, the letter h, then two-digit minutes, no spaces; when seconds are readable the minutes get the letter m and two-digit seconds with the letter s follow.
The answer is 5h46
